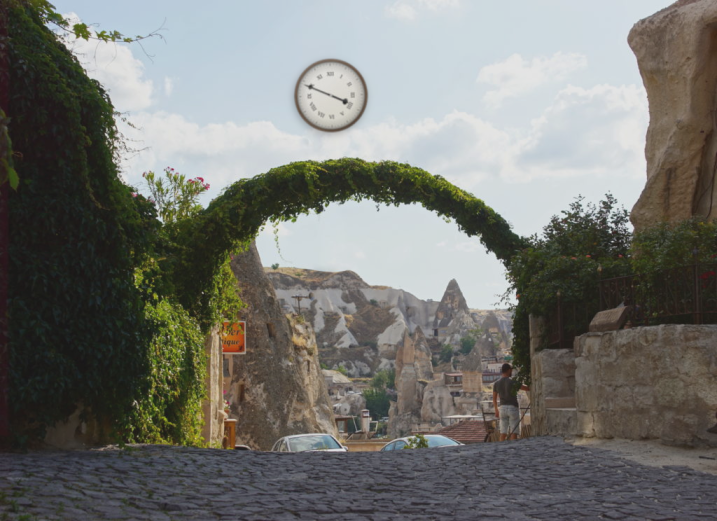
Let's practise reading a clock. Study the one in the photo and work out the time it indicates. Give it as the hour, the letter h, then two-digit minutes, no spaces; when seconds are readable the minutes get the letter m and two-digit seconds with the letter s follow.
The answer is 3h49
